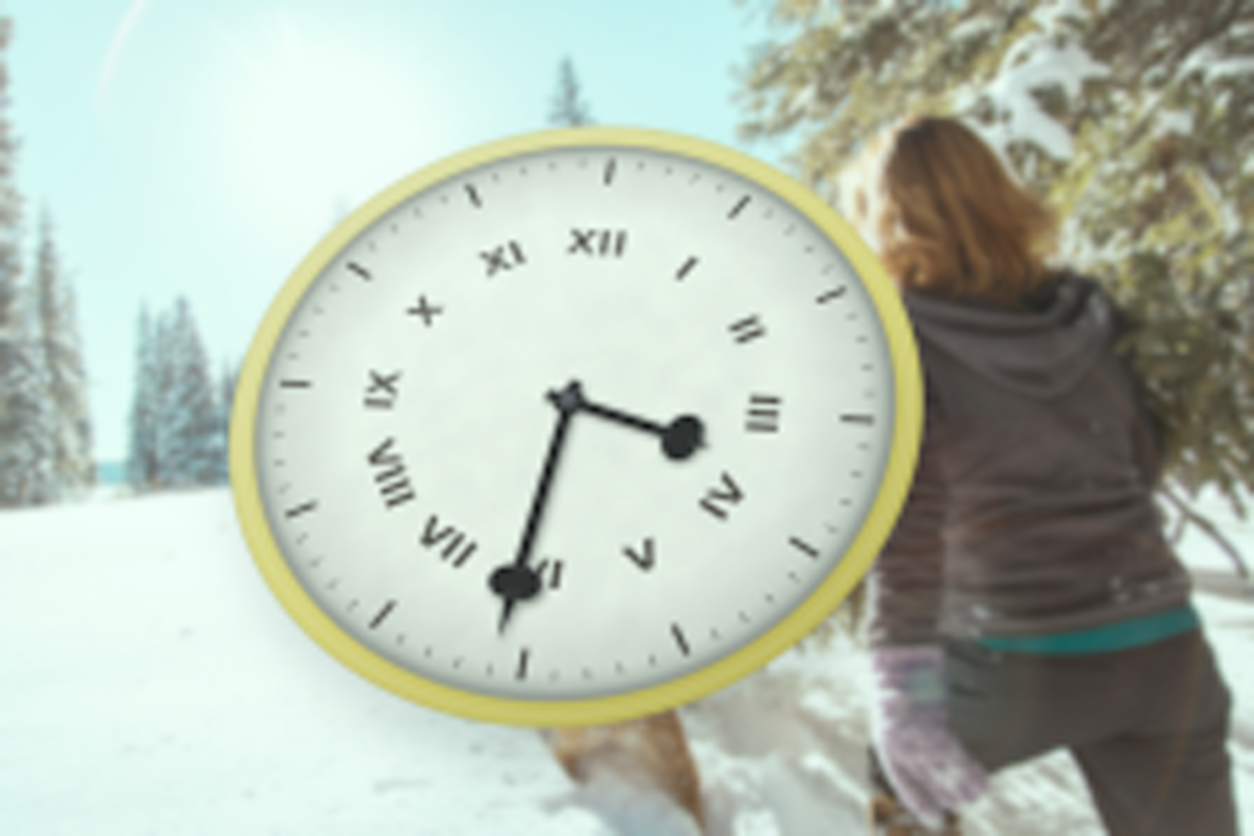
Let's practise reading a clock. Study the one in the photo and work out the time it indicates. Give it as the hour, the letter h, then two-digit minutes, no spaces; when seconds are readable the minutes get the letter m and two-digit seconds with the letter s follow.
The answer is 3h31
